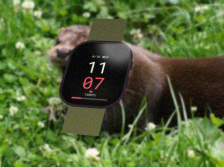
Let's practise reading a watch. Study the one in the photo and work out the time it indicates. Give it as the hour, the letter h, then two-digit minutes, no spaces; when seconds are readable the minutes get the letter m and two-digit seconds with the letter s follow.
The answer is 11h07
